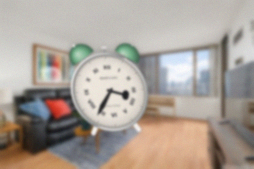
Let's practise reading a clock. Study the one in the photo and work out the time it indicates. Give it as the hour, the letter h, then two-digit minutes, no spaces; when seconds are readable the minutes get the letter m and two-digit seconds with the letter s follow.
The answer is 3h36
